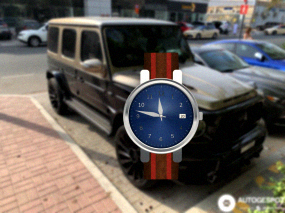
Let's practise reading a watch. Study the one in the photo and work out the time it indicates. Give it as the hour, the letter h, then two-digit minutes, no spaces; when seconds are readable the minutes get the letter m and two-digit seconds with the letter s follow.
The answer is 11h47
